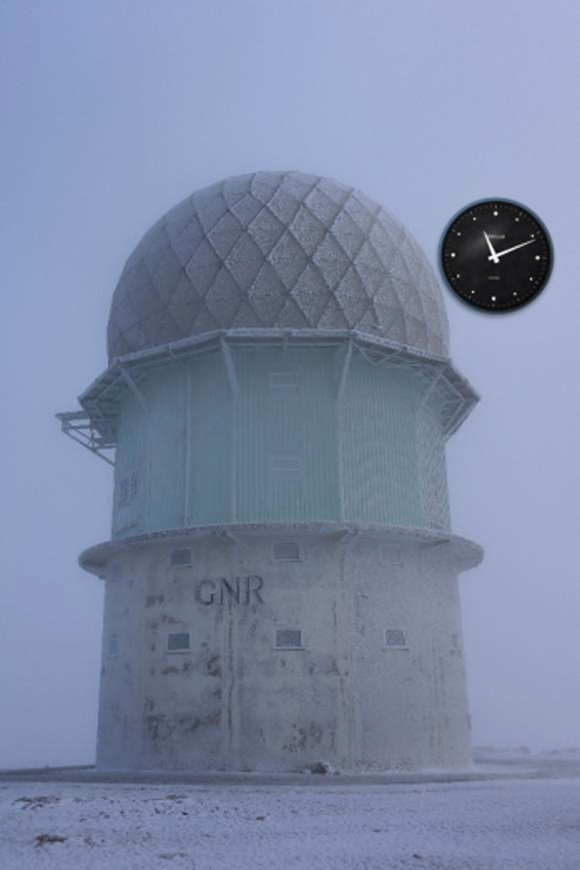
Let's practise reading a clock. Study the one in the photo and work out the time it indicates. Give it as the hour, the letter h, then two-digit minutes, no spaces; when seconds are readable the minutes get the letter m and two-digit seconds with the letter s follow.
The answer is 11h11
